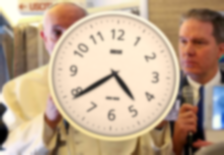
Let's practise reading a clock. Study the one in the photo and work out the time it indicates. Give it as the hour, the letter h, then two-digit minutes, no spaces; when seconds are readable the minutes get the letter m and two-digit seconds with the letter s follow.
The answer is 4h39
